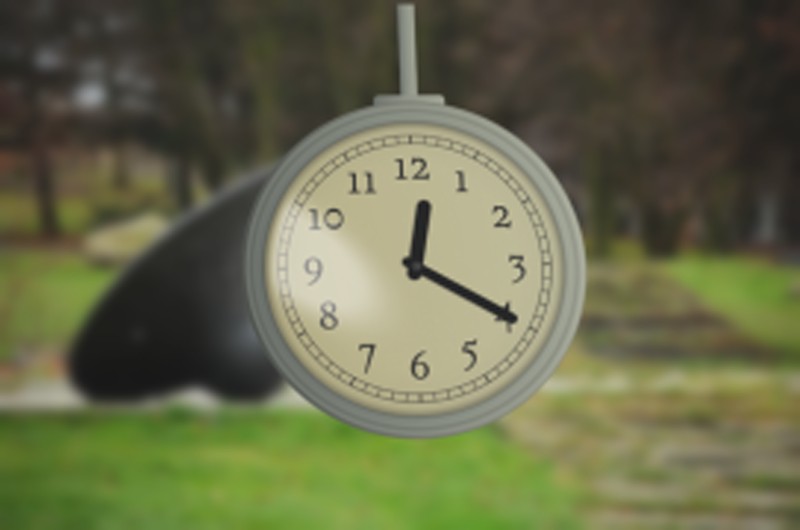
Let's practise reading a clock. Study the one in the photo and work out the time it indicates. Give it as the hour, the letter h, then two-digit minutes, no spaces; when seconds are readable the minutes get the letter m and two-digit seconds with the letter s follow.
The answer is 12h20
